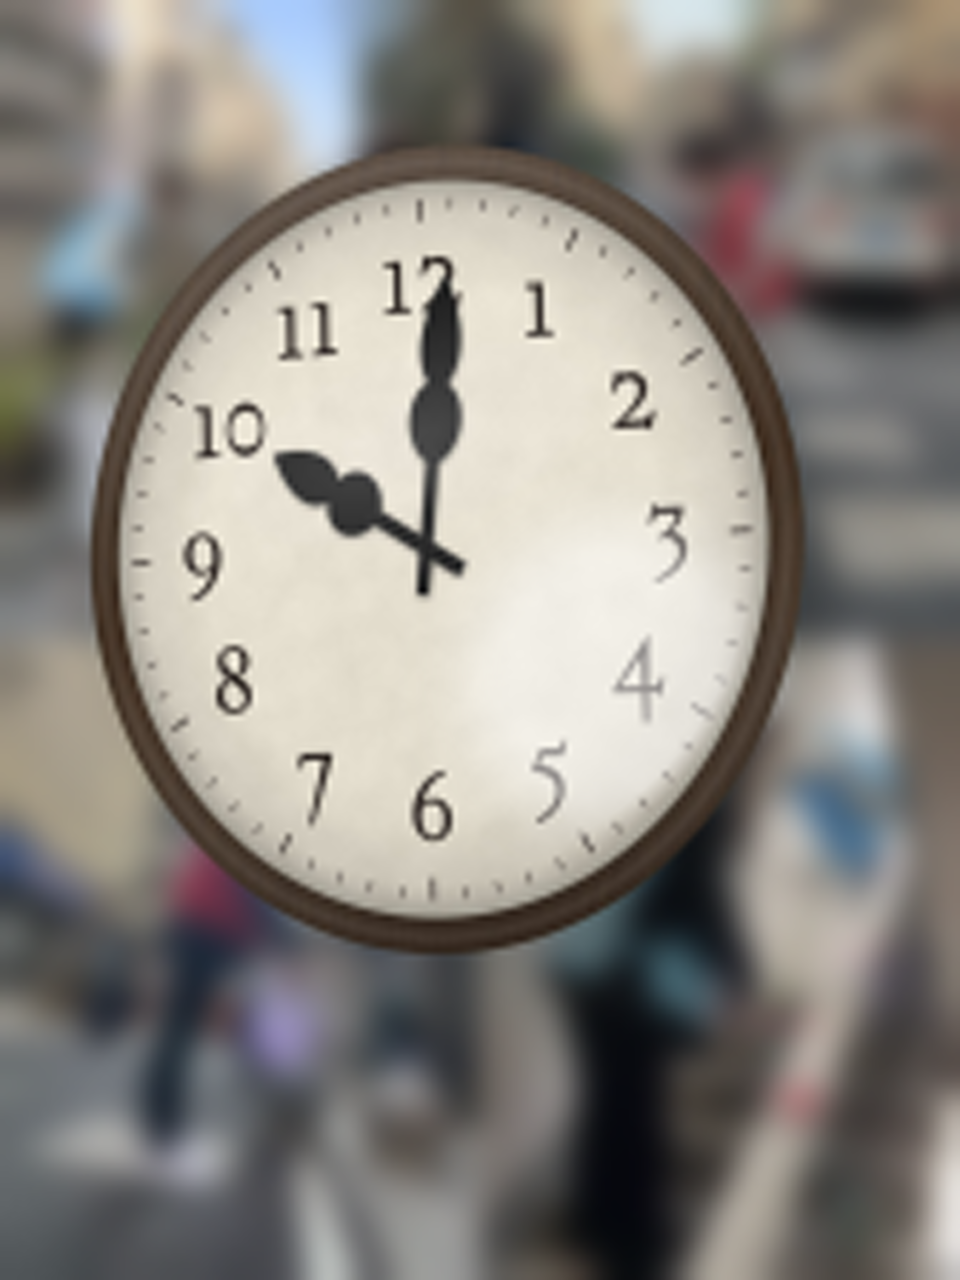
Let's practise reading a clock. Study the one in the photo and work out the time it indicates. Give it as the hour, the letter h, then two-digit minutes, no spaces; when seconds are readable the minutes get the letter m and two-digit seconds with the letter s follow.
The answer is 10h01
